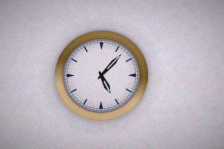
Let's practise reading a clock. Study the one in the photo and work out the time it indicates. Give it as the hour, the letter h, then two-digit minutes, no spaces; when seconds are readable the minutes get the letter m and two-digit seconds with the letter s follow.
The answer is 5h07
